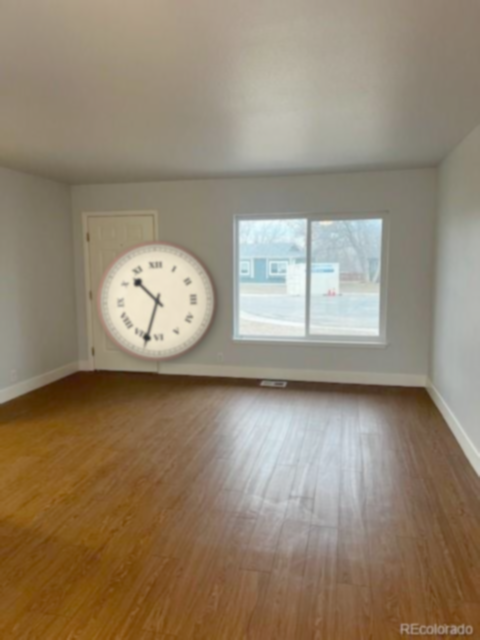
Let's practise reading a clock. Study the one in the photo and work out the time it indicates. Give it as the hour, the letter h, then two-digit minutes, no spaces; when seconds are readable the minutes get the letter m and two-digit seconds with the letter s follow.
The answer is 10h33
